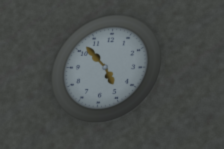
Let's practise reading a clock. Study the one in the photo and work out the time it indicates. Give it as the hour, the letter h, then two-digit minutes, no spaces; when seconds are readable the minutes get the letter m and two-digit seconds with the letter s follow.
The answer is 4h52
